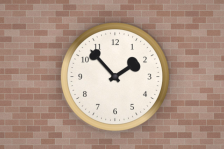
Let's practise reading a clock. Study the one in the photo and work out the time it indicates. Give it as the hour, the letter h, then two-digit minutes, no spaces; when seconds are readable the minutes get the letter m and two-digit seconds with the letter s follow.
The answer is 1h53
